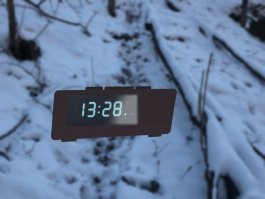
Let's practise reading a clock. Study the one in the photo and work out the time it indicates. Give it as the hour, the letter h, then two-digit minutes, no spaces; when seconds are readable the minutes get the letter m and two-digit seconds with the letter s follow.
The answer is 13h28
